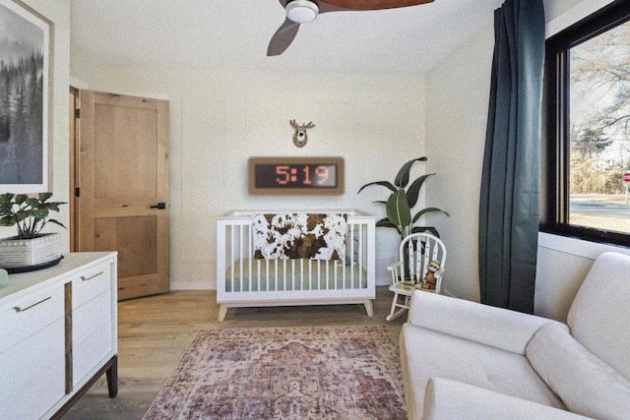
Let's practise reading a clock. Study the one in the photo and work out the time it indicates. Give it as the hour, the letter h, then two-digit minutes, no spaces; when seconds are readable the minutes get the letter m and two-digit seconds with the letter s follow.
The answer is 5h19
